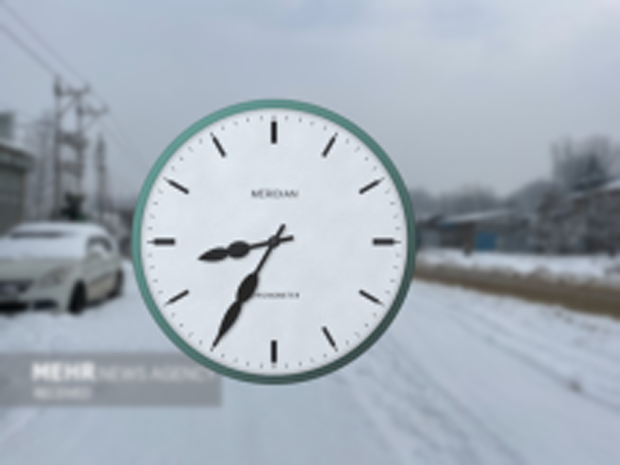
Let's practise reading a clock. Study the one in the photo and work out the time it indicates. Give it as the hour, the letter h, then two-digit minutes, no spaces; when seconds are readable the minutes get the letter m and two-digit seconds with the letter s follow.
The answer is 8h35
